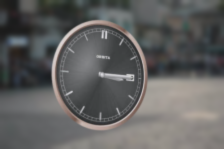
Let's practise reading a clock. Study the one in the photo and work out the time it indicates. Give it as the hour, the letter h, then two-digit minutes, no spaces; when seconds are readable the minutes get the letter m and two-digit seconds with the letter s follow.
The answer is 3h15
